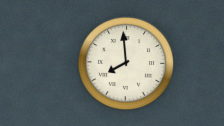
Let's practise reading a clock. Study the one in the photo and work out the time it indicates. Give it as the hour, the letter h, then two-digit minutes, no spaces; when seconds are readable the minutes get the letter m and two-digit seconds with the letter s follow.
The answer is 7h59
